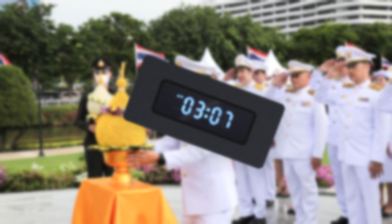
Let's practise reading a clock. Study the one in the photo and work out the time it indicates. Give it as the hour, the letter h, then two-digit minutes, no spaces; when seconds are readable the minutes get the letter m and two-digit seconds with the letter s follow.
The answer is 3h07
